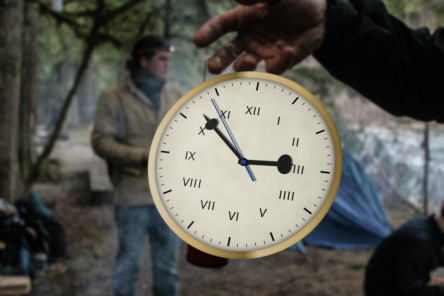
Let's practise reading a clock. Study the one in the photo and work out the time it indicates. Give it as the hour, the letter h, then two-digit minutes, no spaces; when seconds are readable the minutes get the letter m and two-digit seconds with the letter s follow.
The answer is 2h51m54s
